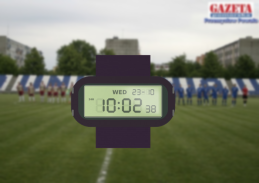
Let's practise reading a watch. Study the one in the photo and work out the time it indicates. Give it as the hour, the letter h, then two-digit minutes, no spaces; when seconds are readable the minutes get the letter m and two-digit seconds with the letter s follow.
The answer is 10h02m38s
